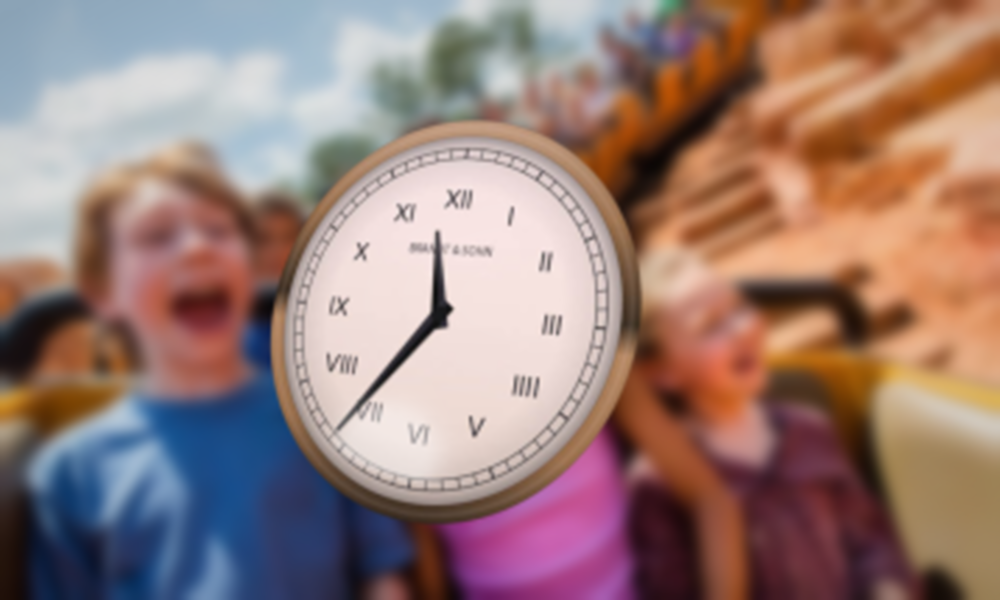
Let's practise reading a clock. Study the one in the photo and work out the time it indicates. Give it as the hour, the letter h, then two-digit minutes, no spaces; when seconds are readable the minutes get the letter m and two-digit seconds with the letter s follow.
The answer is 11h36
